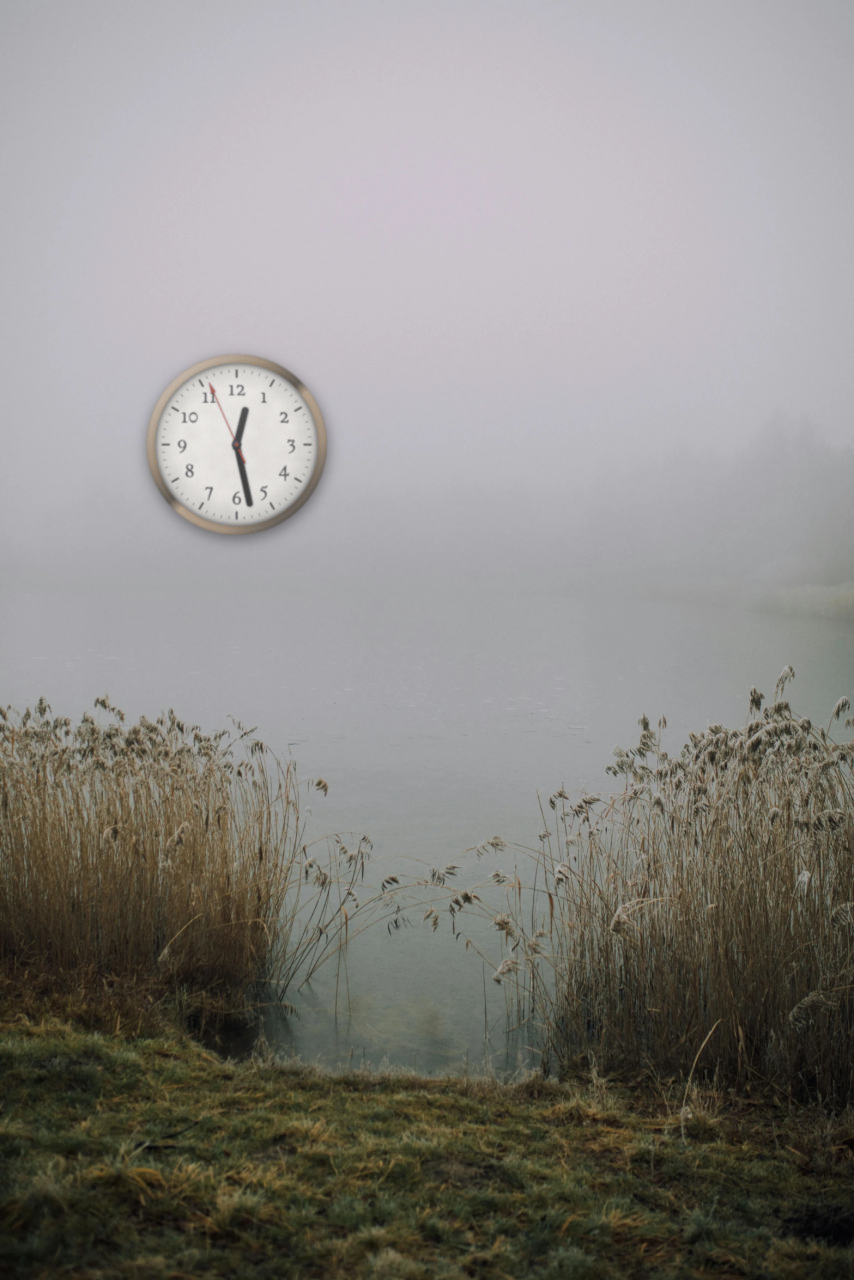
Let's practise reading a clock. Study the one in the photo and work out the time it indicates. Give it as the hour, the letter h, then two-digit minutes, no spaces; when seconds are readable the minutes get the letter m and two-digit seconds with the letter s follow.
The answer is 12h27m56s
